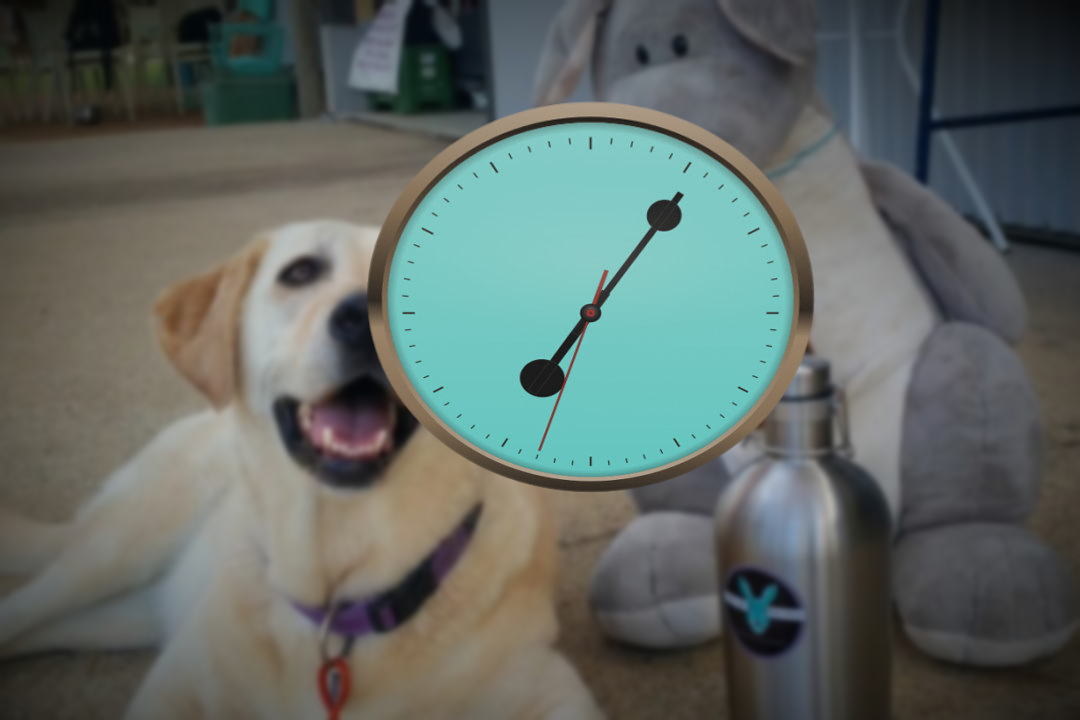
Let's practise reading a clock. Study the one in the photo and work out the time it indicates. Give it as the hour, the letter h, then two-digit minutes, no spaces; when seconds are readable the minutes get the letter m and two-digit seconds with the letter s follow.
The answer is 7h05m33s
